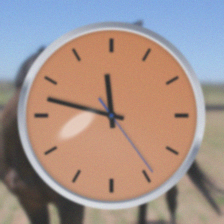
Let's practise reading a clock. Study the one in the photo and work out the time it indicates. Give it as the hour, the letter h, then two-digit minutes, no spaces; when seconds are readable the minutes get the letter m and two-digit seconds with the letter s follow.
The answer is 11h47m24s
